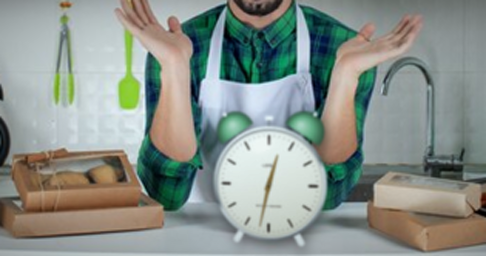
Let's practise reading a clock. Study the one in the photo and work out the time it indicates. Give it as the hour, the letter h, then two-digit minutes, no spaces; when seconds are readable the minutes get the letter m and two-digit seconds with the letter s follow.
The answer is 12h32
